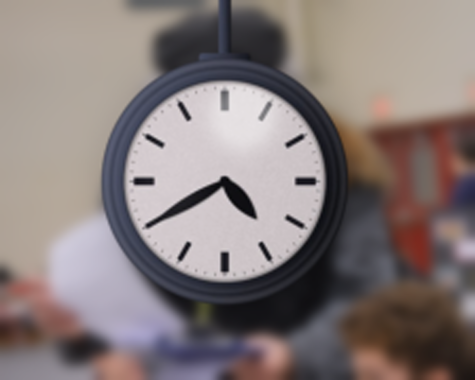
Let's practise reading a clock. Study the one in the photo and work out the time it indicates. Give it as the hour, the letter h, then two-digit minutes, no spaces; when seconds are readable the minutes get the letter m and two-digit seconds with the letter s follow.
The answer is 4h40
